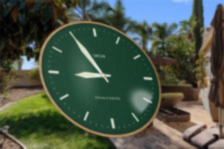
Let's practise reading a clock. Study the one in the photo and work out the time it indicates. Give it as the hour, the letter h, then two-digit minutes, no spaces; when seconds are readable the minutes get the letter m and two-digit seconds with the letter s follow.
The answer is 8h55
